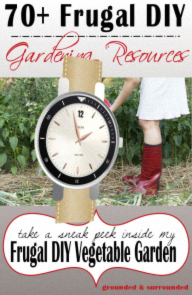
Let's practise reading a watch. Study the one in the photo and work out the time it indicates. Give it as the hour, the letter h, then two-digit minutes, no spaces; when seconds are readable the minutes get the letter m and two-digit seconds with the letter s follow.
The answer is 1h57
